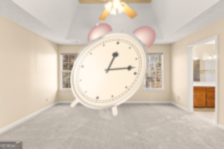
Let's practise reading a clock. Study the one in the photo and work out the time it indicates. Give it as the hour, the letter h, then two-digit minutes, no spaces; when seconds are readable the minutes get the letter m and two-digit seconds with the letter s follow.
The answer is 12h13
